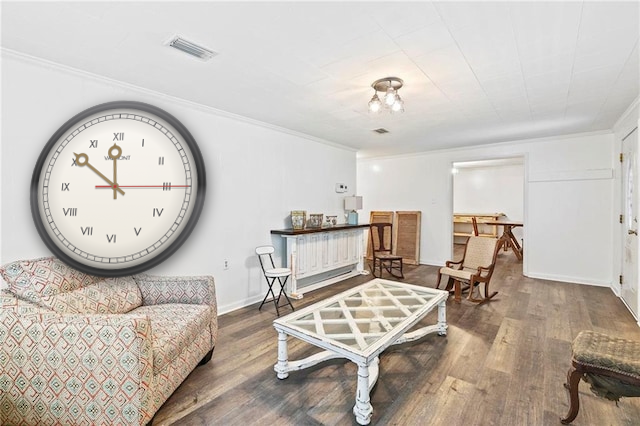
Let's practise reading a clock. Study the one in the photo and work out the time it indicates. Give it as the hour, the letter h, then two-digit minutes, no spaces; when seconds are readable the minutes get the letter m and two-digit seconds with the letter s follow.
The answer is 11h51m15s
